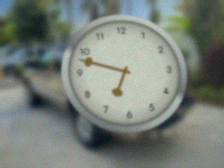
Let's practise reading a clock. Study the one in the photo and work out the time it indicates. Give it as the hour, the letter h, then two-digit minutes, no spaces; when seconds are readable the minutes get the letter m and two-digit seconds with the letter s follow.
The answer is 6h48
